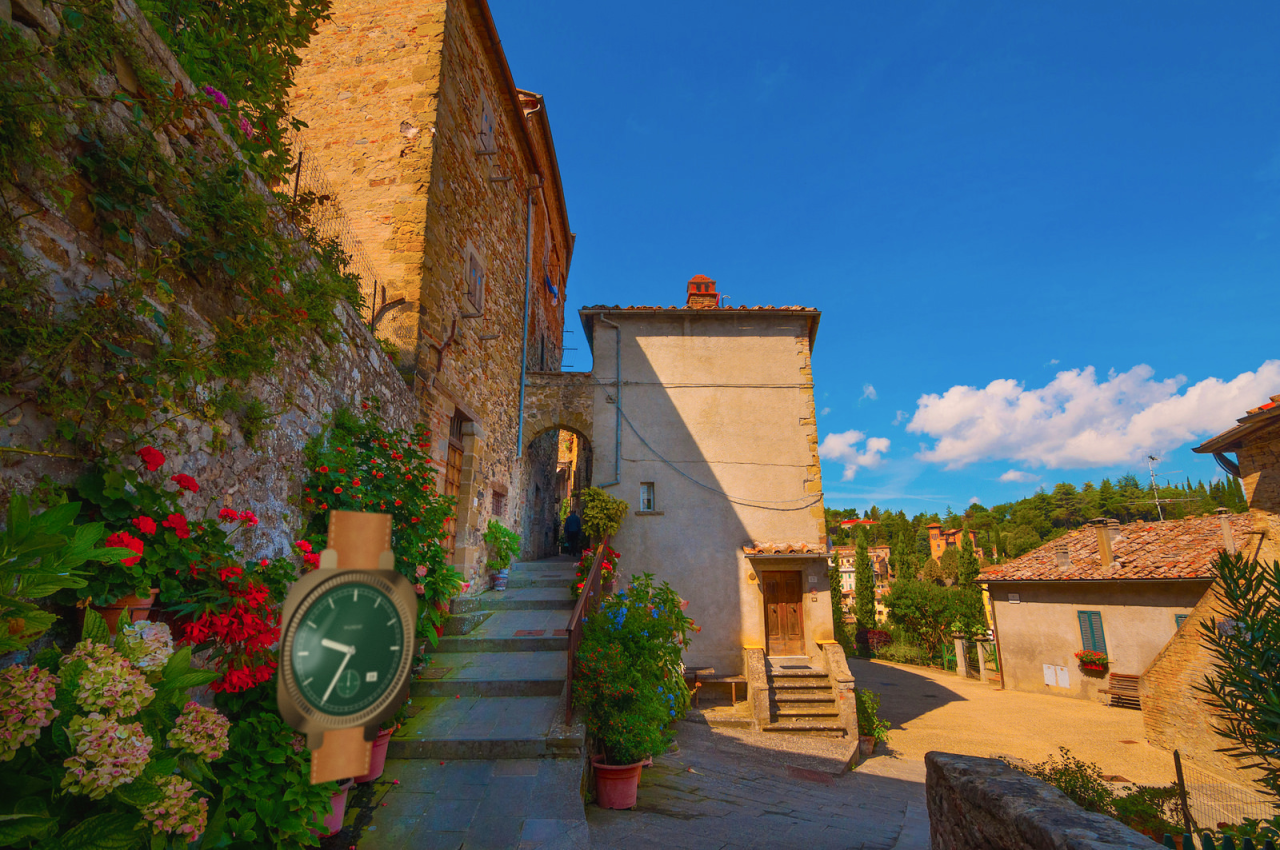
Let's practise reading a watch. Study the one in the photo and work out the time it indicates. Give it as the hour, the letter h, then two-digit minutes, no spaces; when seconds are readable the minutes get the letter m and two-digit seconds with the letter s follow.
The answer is 9h35
